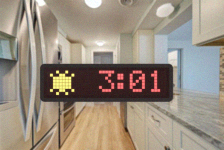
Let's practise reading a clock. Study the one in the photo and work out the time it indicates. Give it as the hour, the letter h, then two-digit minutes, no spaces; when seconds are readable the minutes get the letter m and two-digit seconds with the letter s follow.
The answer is 3h01
